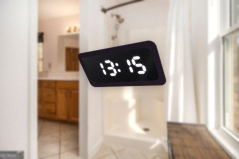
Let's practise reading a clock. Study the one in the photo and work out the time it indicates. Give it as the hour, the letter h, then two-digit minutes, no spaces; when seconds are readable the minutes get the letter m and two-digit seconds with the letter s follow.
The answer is 13h15
